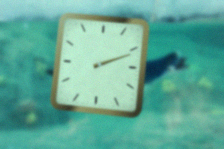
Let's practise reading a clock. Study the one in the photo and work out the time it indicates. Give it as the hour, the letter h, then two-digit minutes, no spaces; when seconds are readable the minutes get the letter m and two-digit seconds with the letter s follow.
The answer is 2h11
